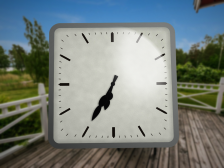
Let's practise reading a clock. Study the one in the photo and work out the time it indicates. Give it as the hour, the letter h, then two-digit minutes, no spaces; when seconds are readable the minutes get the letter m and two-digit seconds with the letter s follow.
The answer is 6h35
